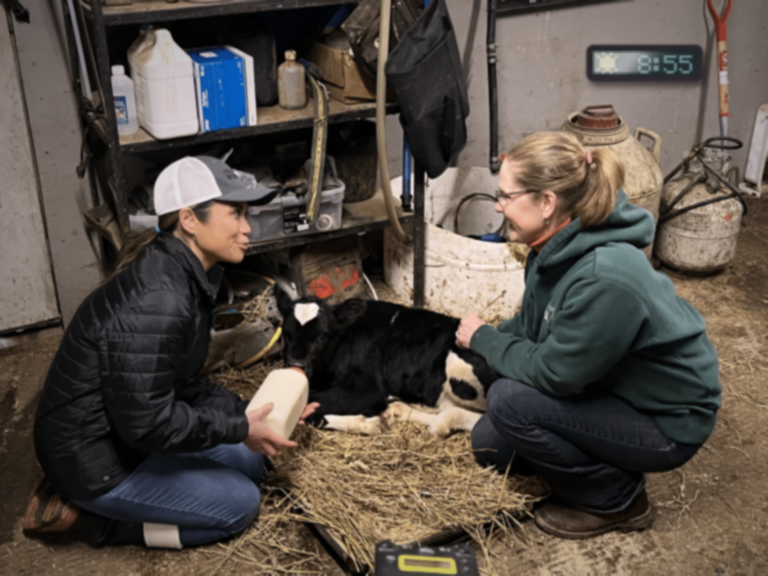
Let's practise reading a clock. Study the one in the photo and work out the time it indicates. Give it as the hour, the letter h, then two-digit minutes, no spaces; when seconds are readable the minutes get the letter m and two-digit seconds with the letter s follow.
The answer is 8h55
